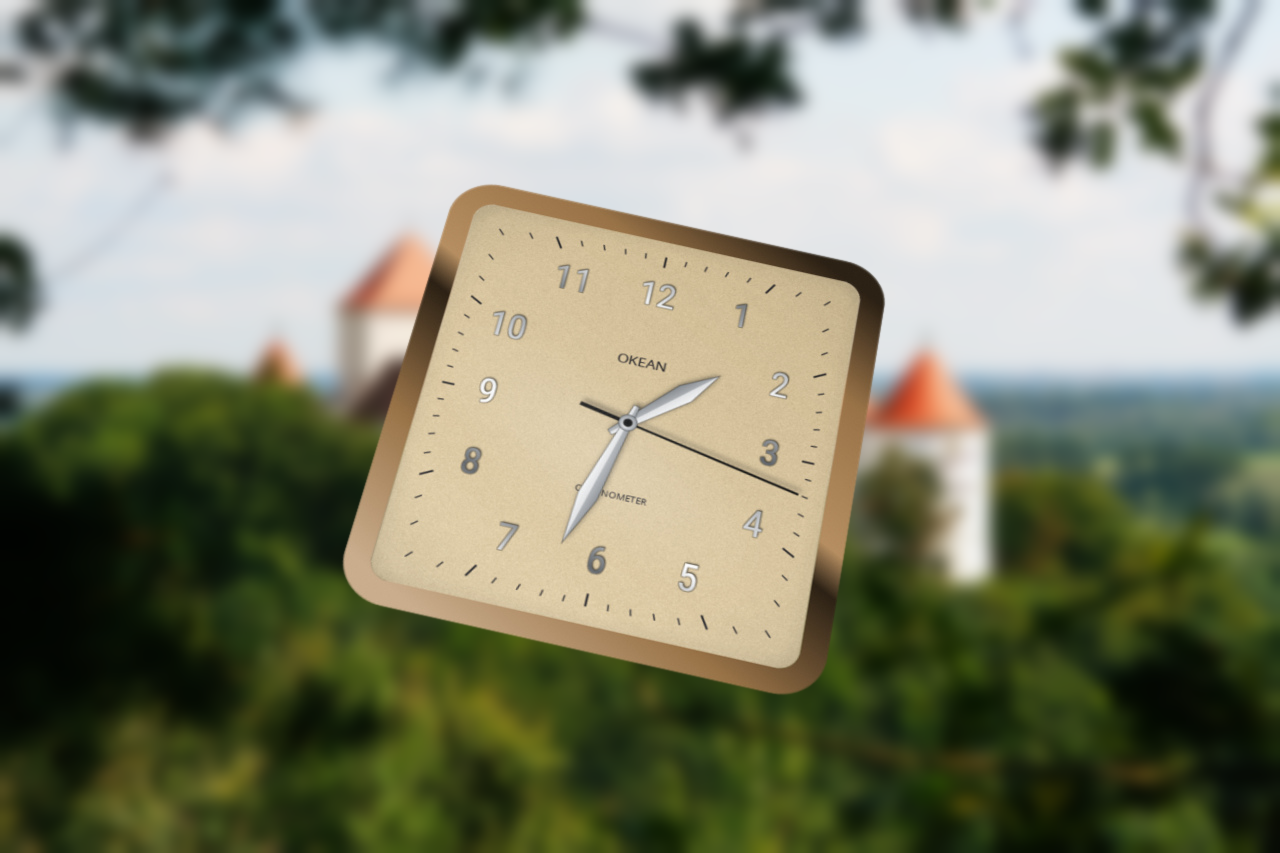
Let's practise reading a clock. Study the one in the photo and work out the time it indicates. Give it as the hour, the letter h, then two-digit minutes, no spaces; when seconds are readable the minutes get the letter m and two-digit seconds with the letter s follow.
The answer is 1h32m17s
